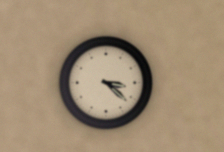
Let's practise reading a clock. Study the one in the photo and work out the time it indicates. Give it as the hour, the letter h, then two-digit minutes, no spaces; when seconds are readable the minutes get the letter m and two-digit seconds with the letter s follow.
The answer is 3h22
